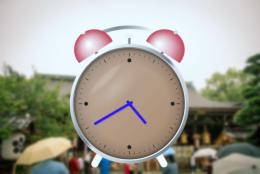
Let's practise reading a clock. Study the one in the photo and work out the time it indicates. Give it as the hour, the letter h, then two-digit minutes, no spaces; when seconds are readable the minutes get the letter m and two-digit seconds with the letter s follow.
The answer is 4h40
